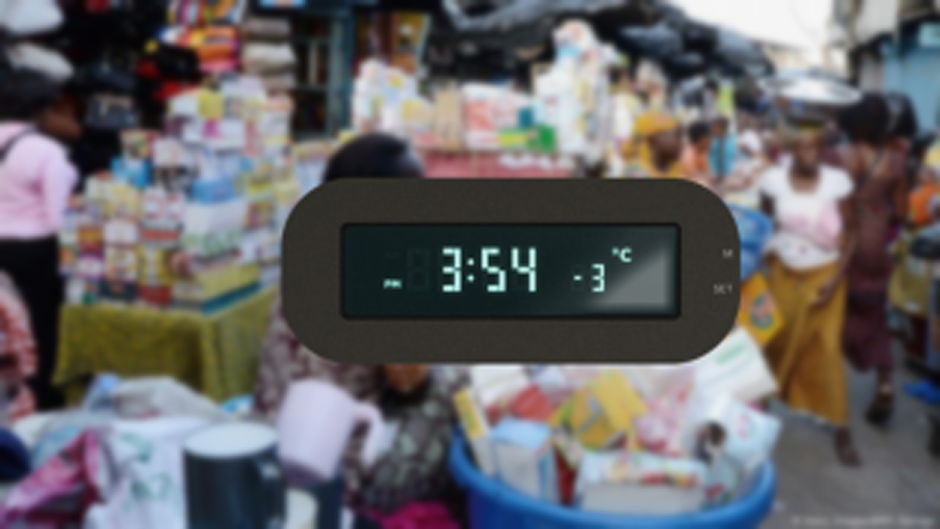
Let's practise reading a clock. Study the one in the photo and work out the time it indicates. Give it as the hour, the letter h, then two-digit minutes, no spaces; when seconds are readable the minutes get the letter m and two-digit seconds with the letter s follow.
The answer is 3h54
